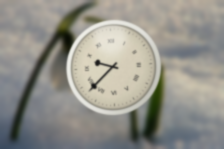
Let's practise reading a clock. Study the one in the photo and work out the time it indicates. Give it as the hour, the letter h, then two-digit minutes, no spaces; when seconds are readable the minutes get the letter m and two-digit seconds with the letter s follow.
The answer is 9h38
